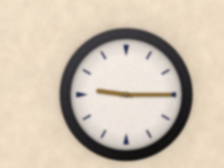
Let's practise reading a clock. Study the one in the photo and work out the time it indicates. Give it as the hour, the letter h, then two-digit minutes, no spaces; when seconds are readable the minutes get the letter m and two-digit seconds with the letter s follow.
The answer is 9h15
